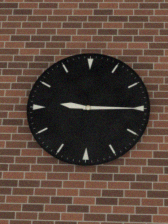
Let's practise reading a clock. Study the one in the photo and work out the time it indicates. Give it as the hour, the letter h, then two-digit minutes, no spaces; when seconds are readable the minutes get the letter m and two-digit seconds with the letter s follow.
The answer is 9h15
